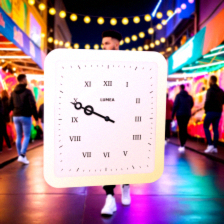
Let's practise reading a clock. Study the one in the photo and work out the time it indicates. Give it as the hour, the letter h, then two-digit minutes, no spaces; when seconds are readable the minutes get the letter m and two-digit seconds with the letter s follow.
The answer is 9h49
